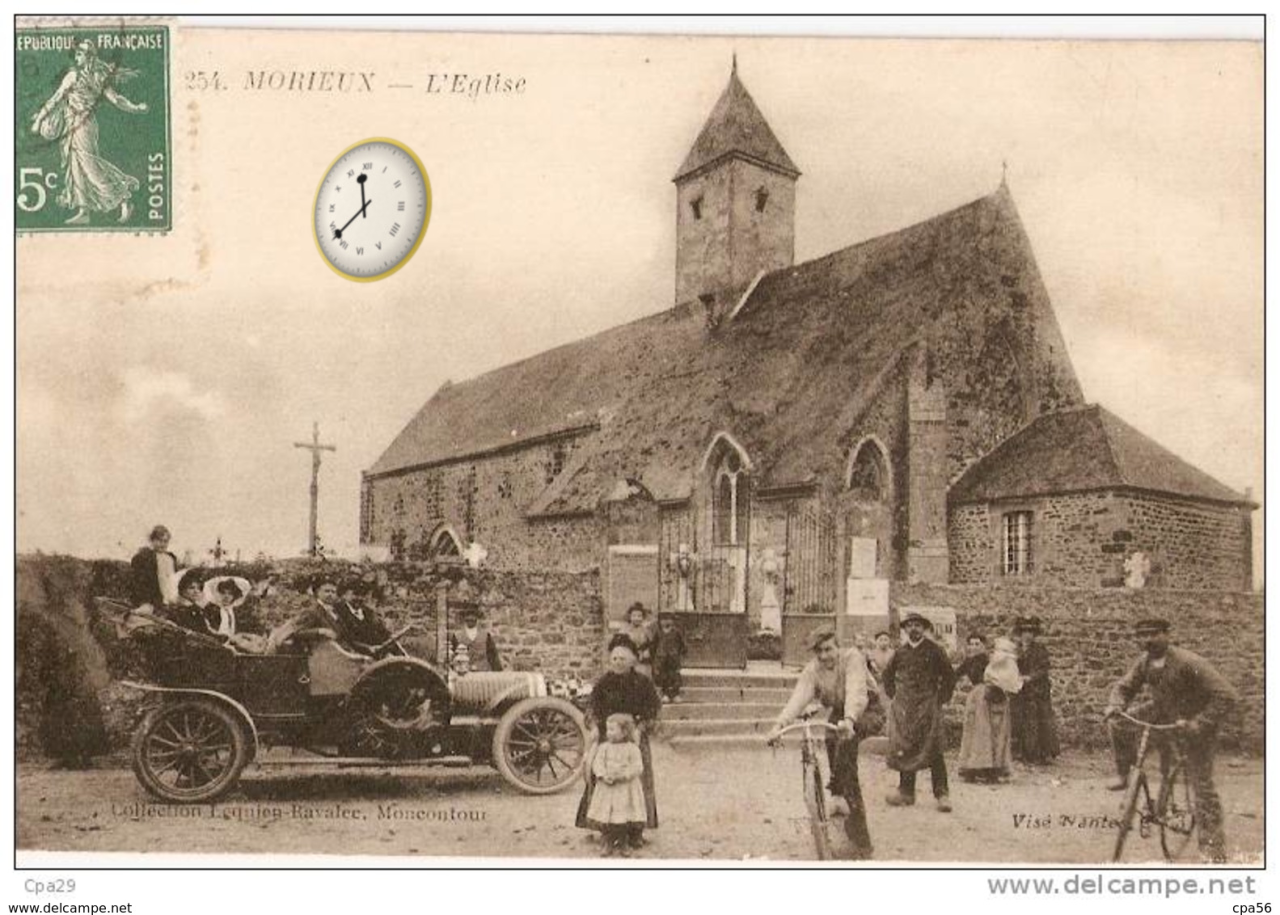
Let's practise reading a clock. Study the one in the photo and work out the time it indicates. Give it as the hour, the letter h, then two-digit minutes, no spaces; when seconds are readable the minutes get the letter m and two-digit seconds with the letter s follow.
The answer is 11h38
